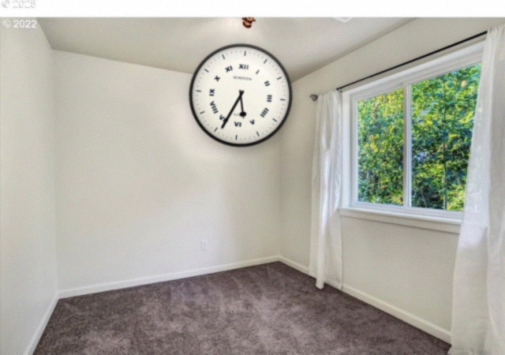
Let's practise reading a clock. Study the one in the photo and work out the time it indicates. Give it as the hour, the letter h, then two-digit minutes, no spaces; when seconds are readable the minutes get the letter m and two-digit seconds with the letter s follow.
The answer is 5h34
